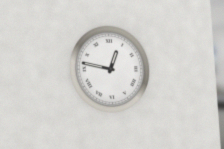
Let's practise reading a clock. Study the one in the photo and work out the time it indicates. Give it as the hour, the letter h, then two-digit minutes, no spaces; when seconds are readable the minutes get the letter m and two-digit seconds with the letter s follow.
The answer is 12h47
